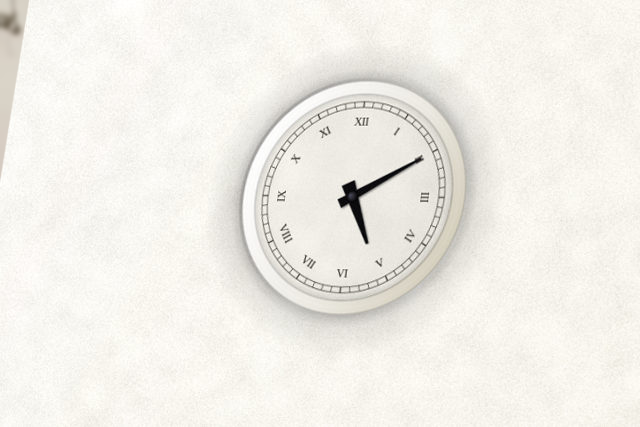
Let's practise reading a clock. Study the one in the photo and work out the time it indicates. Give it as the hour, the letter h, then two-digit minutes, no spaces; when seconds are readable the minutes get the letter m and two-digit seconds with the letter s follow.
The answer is 5h10
